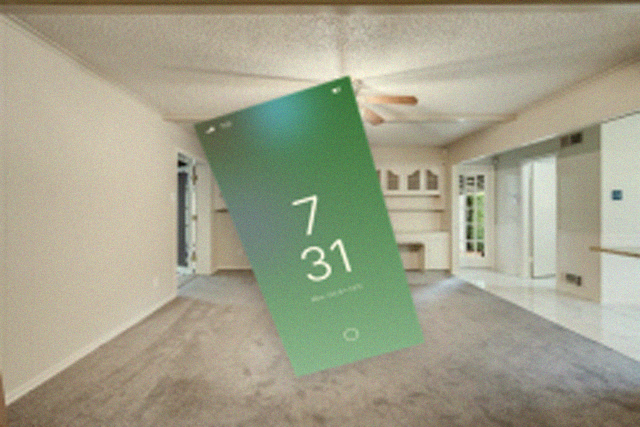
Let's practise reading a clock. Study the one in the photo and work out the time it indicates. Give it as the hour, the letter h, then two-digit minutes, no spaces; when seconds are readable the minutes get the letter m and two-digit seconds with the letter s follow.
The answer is 7h31
